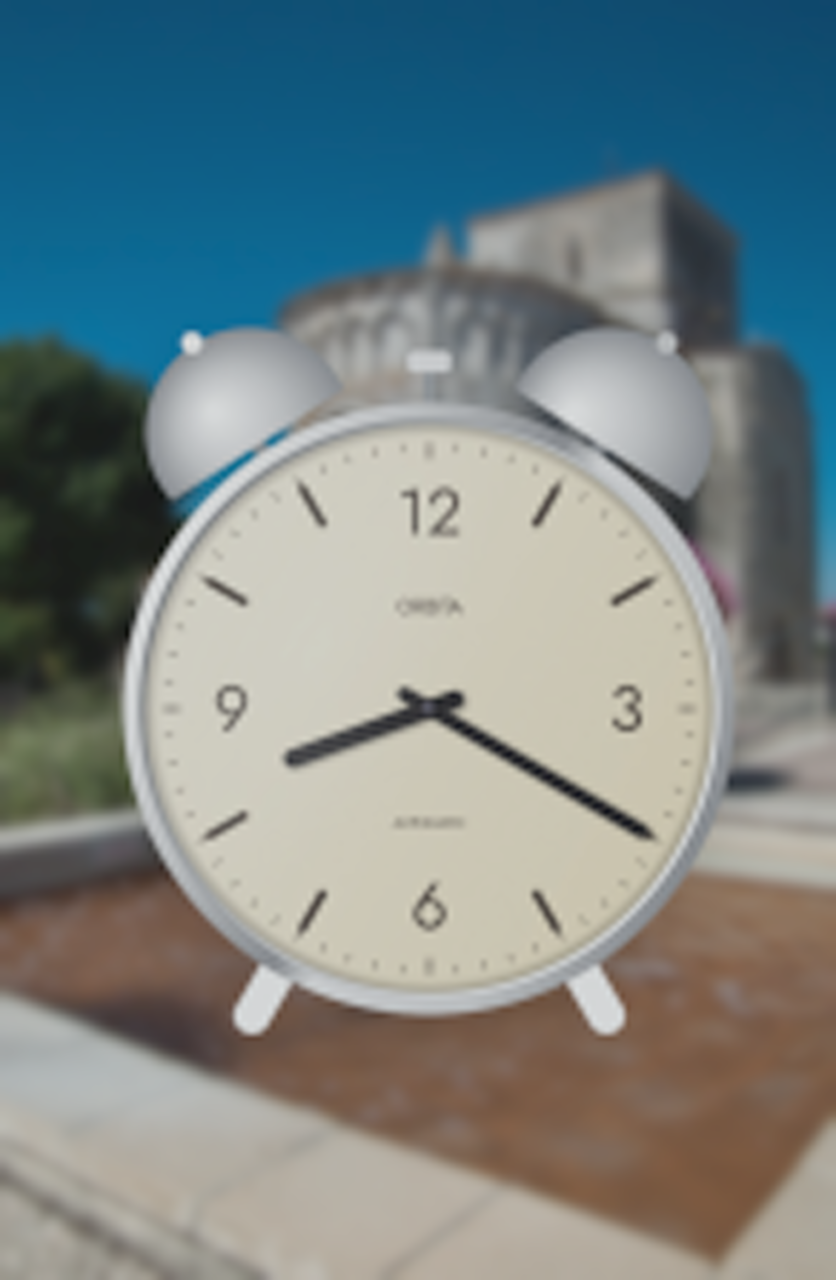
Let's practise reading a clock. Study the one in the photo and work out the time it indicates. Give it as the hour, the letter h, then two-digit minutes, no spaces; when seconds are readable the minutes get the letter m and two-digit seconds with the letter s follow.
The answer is 8h20
